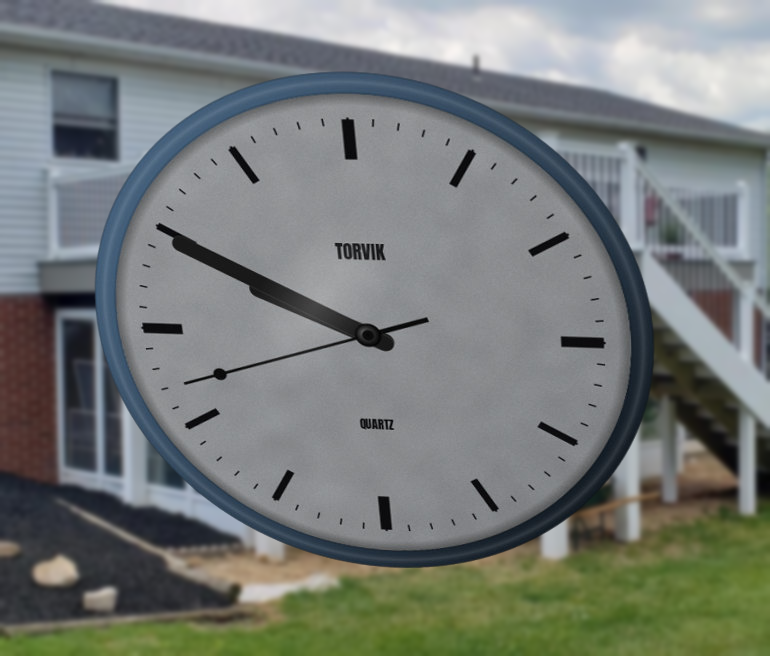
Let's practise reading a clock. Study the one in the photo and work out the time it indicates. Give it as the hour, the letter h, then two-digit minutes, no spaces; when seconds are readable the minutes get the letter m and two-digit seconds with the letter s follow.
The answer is 9h49m42s
